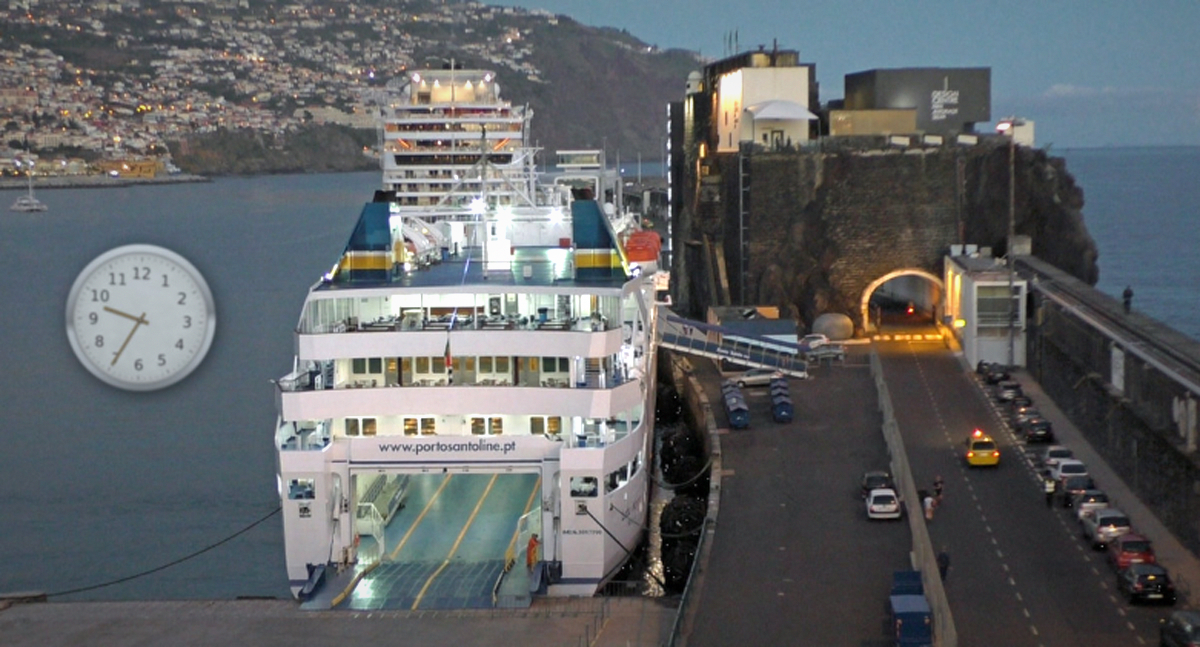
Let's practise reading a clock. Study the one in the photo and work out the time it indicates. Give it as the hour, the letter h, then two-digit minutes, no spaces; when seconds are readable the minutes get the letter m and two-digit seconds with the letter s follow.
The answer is 9h35
